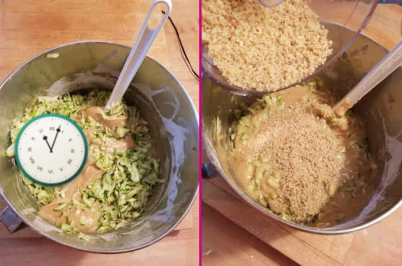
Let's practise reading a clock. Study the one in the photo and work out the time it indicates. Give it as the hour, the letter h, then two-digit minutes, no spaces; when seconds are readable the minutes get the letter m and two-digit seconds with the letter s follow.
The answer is 11h03
